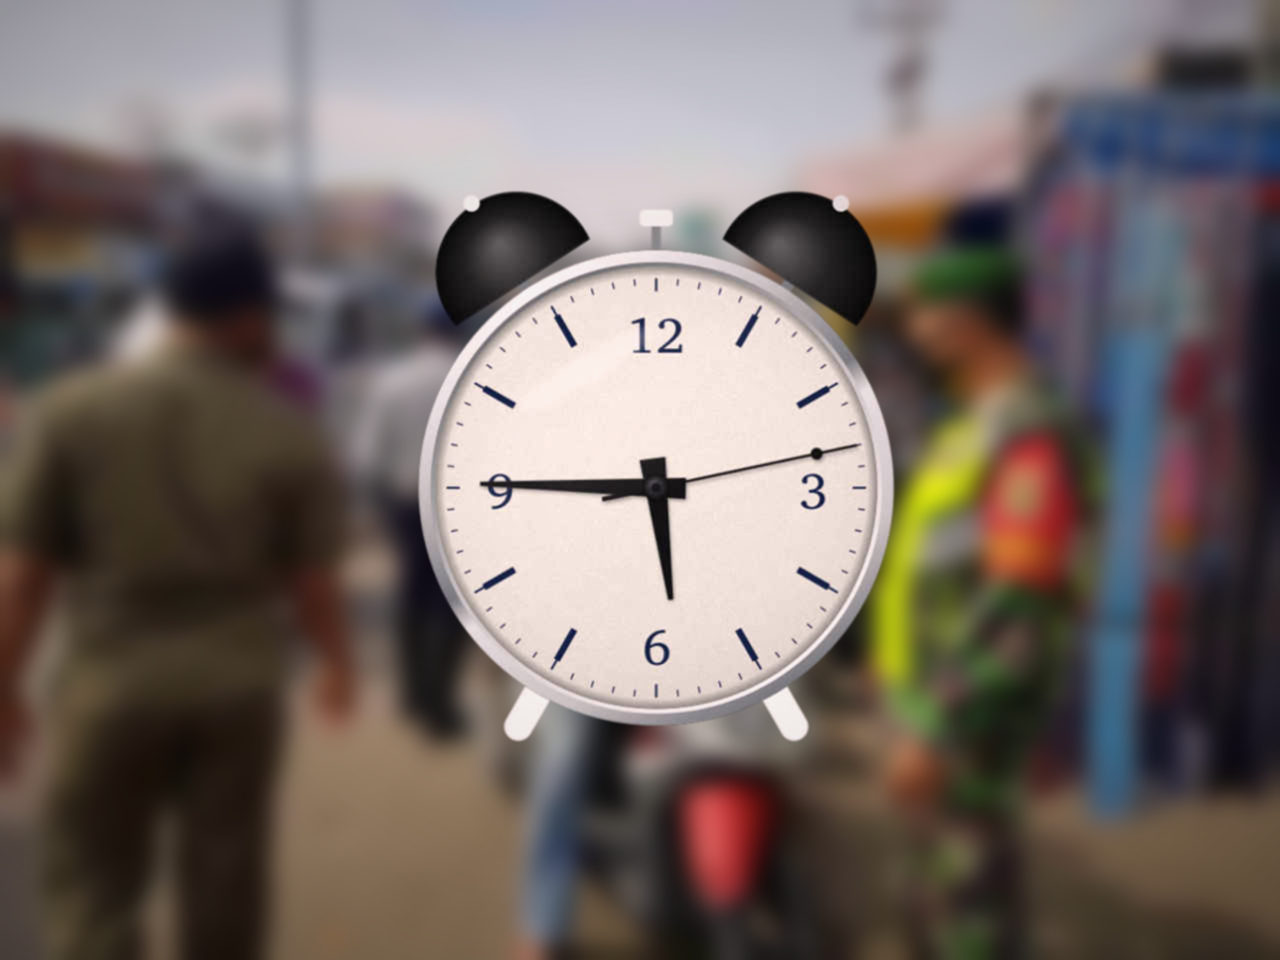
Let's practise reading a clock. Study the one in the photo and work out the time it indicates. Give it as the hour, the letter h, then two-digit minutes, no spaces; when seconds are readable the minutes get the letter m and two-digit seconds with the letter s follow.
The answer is 5h45m13s
